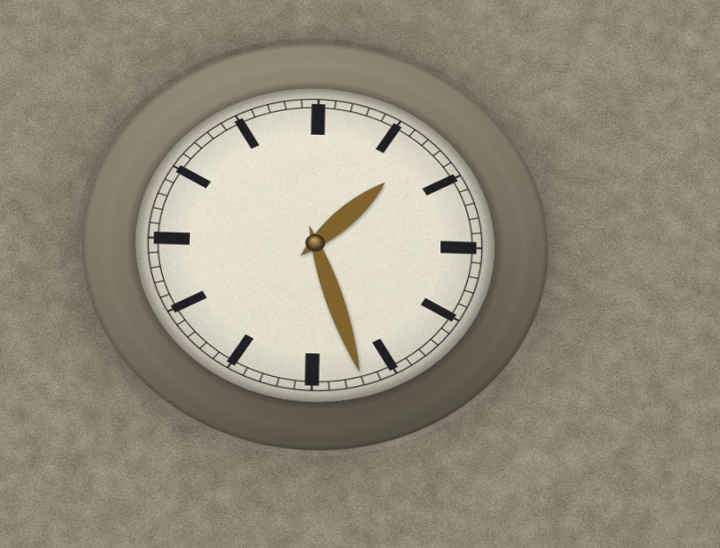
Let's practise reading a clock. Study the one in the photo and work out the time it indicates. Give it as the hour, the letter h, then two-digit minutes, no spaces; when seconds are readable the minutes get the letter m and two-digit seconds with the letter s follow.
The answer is 1h27
